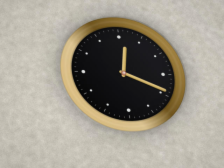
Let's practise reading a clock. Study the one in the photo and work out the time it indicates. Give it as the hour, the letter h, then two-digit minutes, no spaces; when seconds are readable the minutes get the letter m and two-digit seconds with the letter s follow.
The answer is 12h19
